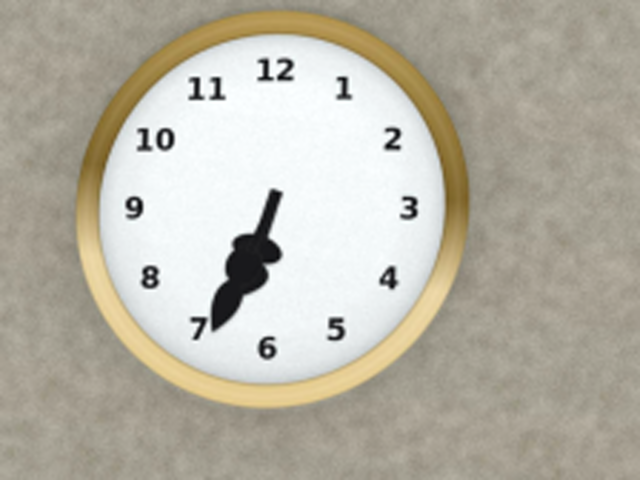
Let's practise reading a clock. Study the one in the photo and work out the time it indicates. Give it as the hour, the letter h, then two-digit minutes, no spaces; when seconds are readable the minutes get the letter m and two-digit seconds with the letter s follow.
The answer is 6h34
